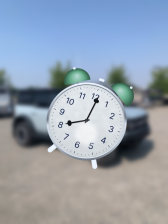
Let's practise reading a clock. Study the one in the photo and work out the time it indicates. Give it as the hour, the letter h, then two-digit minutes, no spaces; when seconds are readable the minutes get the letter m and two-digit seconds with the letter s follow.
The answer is 8h01
